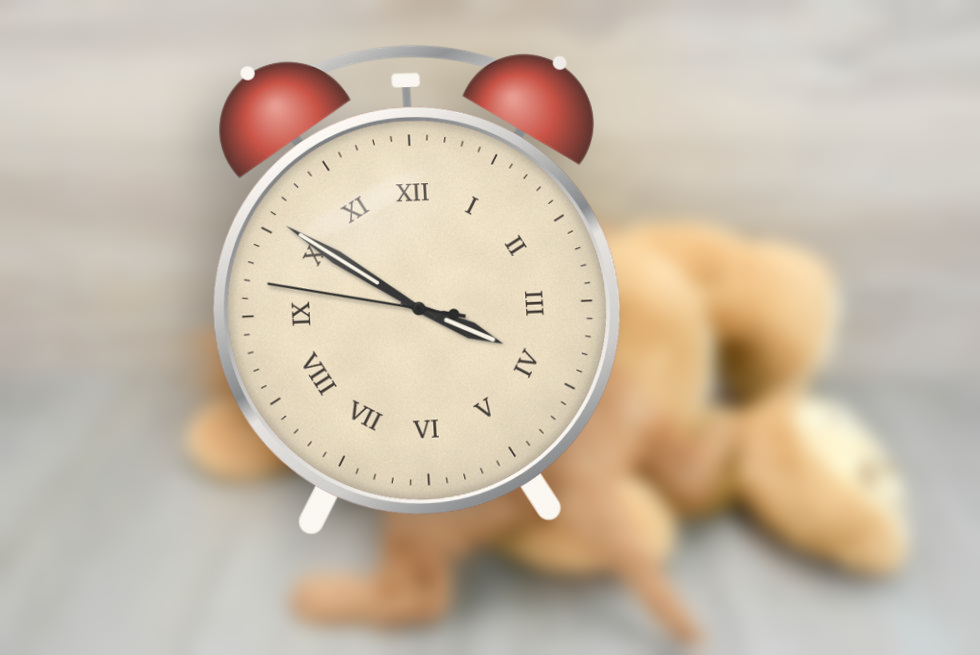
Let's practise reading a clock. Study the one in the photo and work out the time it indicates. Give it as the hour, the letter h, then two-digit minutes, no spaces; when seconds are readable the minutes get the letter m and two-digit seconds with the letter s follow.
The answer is 3h50m47s
